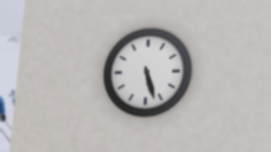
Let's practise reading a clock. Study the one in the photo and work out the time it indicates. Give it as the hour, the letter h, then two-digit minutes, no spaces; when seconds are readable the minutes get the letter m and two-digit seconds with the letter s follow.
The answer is 5h27
